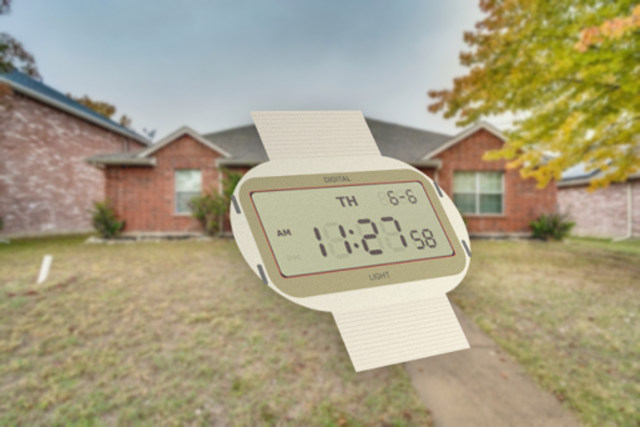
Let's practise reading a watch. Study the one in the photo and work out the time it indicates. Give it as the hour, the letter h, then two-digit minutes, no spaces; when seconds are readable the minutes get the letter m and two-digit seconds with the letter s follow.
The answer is 11h27m58s
